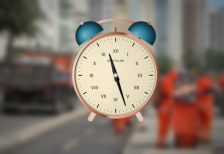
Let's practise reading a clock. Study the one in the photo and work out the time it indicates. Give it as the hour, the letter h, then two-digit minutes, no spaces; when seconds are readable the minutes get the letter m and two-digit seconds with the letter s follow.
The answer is 11h27
